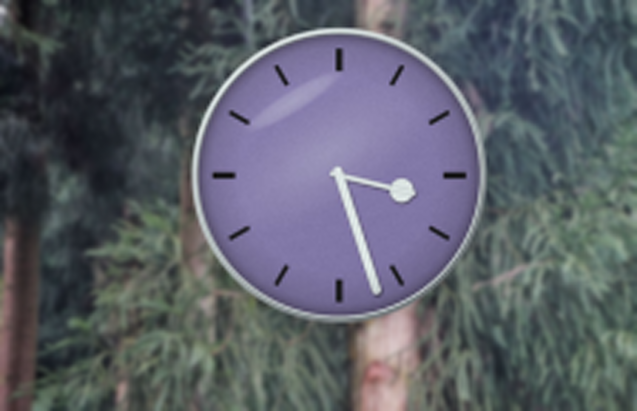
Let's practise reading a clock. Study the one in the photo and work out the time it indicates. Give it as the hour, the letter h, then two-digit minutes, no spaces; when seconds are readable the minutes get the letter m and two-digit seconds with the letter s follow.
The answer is 3h27
